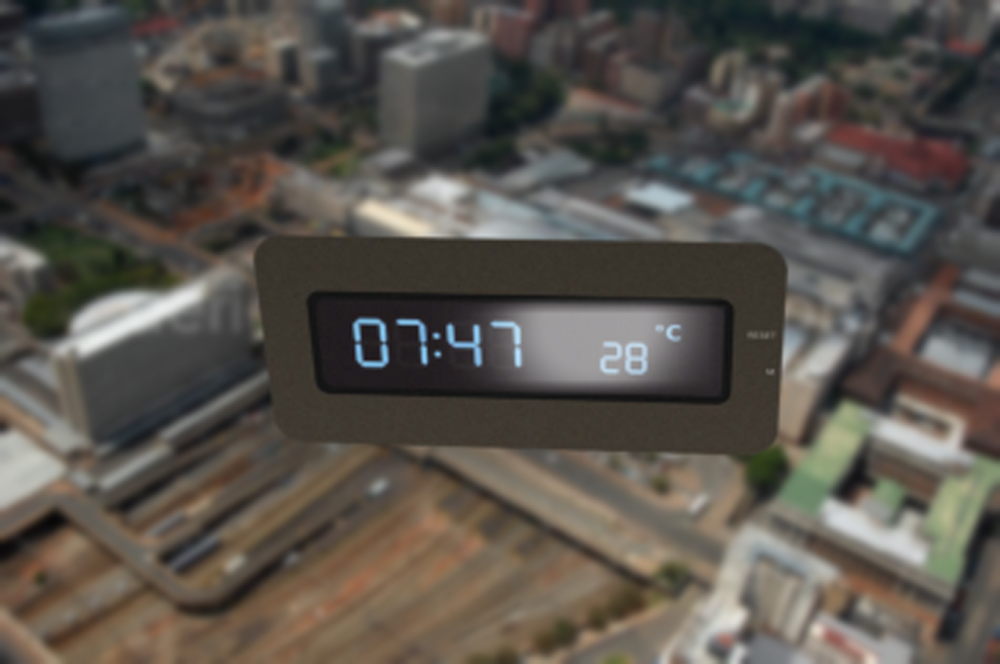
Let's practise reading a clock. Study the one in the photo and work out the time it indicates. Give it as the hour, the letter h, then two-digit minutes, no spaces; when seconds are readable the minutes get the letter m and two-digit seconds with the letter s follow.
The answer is 7h47
